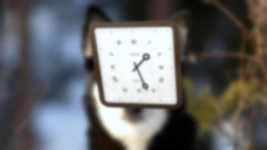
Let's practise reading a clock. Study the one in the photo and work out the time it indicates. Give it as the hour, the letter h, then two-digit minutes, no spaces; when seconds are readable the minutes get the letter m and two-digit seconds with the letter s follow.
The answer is 1h27
